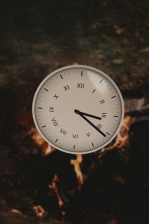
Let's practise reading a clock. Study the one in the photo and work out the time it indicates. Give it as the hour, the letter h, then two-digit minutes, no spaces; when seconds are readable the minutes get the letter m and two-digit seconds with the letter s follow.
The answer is 3h21
